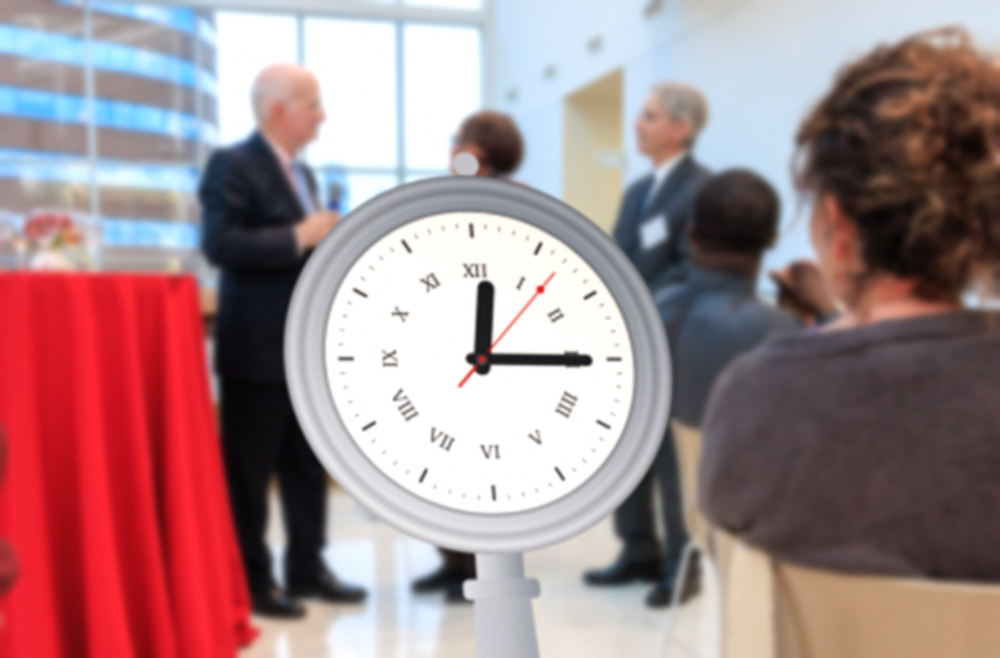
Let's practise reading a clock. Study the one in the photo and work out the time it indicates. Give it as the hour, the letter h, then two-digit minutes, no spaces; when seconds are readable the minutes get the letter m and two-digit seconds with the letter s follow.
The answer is 12h15m07s
